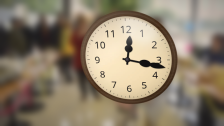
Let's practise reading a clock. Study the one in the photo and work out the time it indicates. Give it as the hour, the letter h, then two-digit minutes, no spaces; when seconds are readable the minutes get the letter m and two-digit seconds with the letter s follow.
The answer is 12h17
